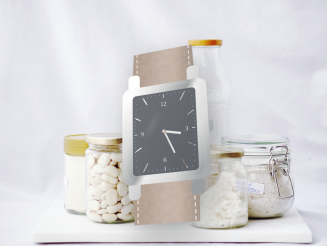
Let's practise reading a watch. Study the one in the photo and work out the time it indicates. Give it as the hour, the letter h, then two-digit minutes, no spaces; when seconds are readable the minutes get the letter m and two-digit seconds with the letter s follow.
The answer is 3h26
